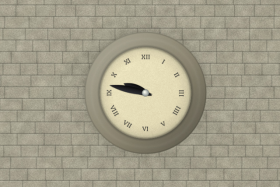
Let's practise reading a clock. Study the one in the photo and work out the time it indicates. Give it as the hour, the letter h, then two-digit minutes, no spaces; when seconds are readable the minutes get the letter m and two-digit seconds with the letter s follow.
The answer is 9h47
